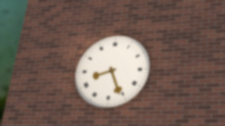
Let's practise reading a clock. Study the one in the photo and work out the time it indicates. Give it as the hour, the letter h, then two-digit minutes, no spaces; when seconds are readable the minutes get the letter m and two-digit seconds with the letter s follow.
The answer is 8h26
